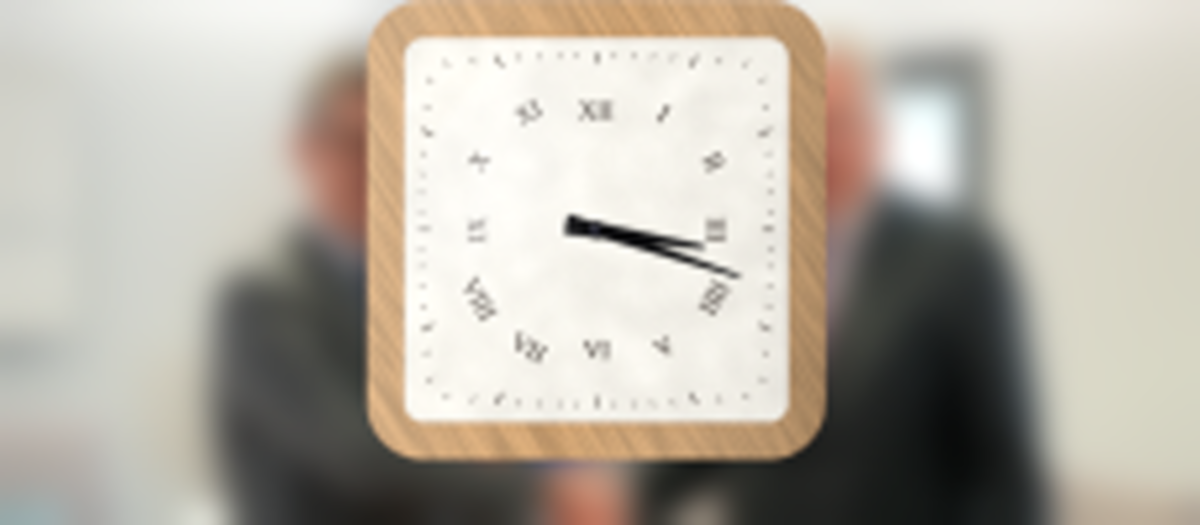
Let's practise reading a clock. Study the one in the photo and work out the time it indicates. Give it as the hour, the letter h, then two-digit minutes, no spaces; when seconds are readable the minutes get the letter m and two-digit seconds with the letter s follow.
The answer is 3h18
